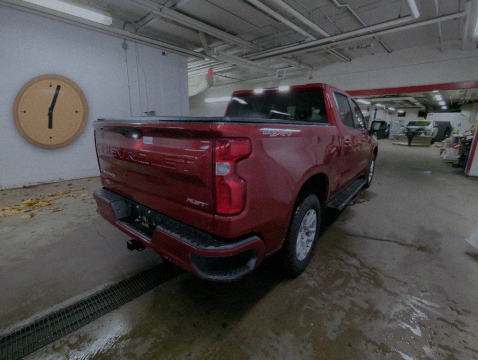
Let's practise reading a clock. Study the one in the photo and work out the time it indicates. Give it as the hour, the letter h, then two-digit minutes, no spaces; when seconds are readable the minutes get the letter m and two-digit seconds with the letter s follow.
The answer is 6h03
